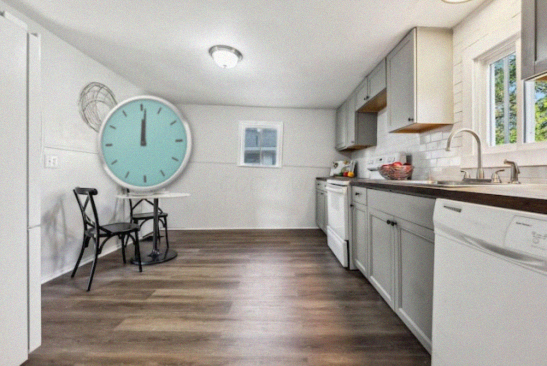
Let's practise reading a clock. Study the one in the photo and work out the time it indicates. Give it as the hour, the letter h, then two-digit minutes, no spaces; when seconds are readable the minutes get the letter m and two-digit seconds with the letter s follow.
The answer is 12h01
